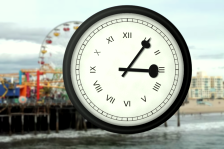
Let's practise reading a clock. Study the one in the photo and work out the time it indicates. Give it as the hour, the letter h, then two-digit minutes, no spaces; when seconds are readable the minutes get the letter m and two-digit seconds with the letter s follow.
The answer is 3h06
